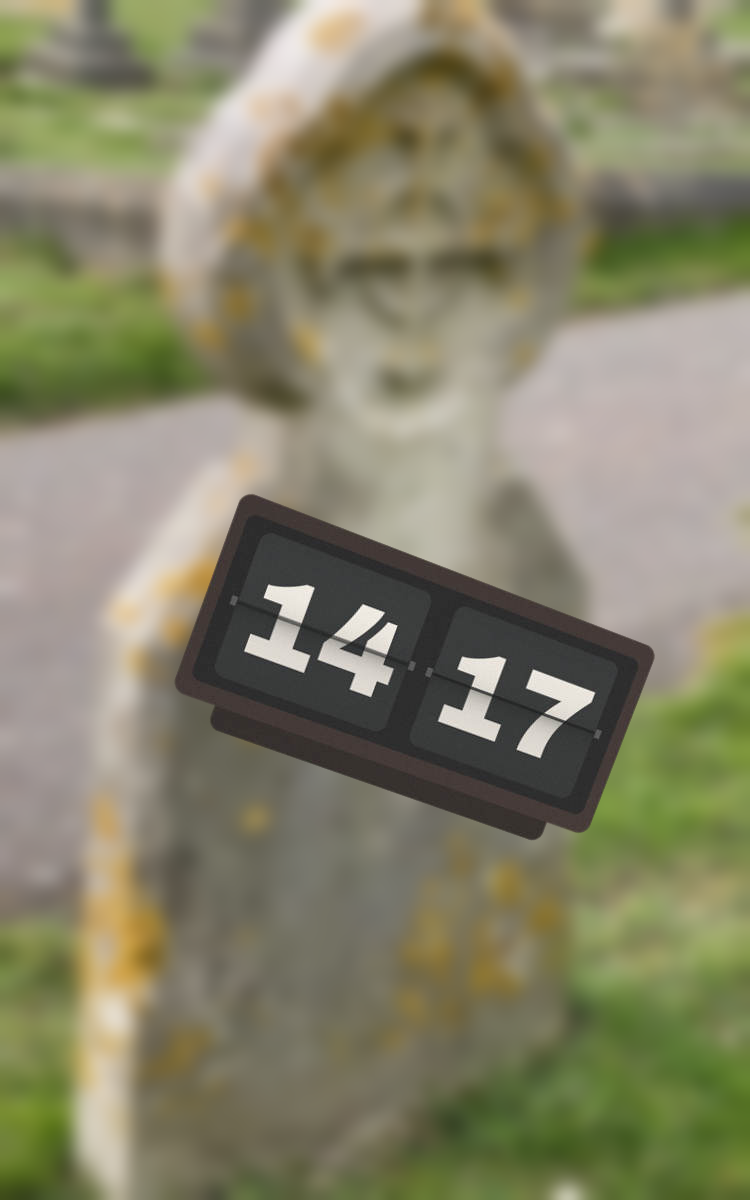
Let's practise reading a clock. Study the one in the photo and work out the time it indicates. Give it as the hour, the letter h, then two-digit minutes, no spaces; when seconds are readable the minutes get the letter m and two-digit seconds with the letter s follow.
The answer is 14h17
